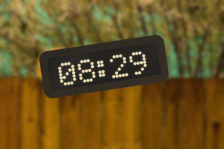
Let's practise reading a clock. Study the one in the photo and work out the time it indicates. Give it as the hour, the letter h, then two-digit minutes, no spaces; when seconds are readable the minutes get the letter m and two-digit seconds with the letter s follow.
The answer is 8h29
